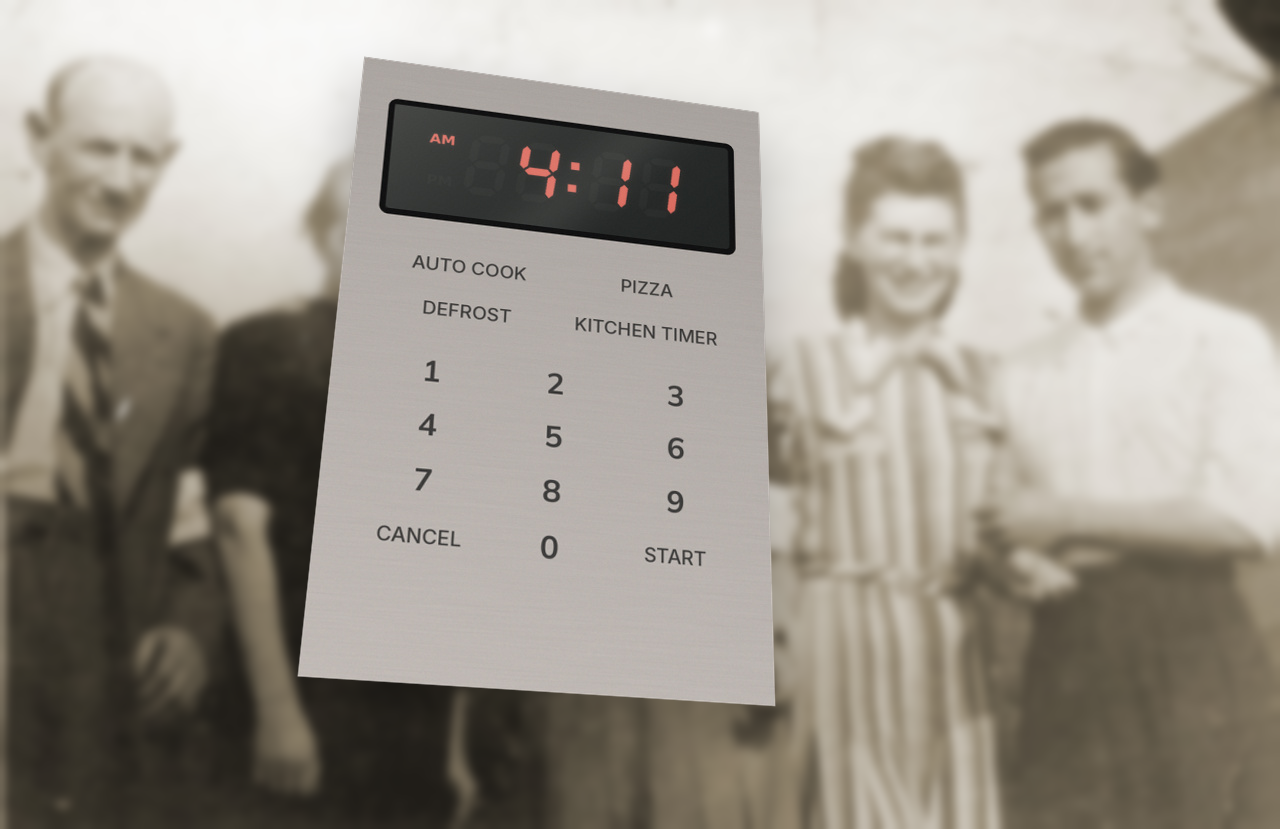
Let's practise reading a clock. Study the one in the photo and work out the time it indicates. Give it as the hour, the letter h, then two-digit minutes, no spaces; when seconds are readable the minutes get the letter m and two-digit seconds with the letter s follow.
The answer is 4h11
